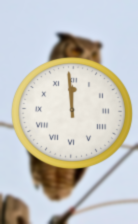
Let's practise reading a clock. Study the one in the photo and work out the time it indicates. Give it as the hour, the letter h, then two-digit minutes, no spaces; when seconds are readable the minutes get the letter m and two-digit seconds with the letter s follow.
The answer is 11h59
